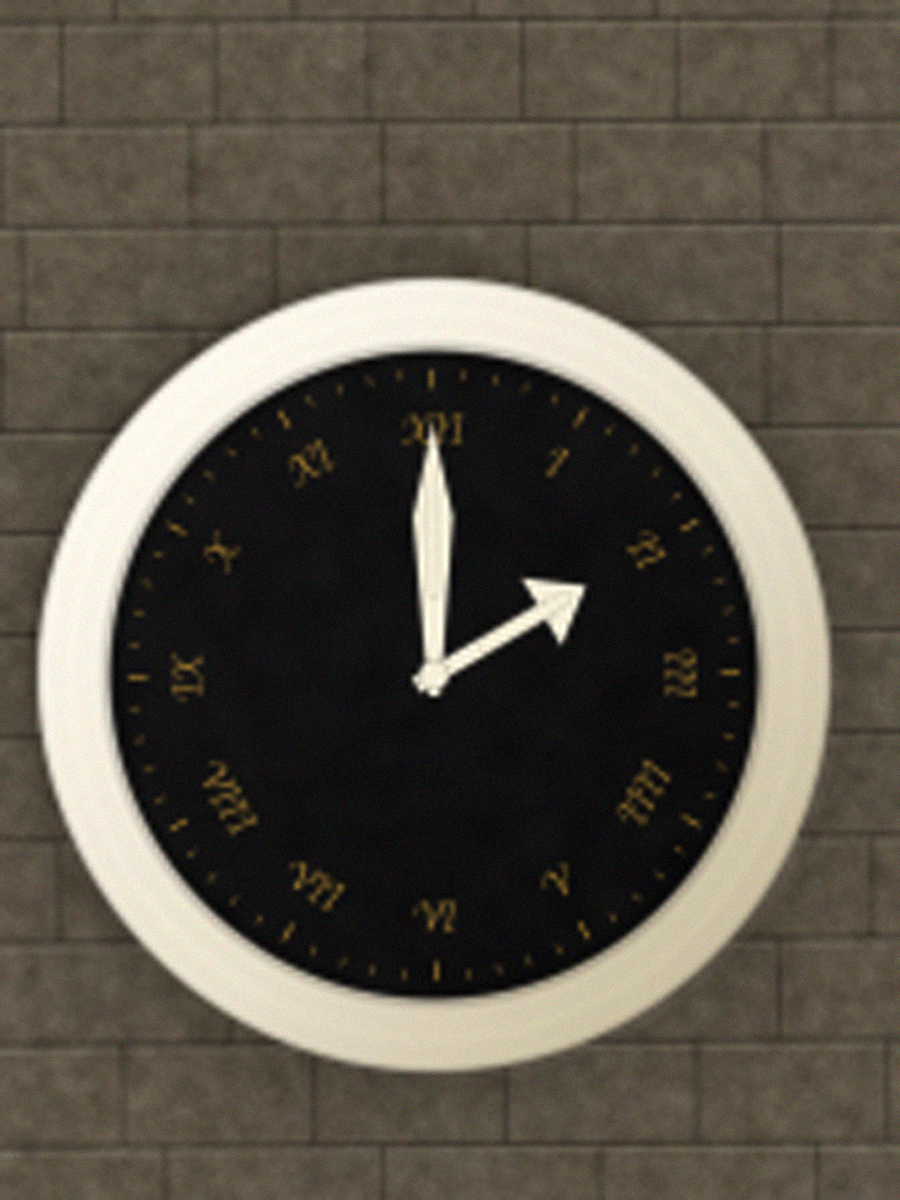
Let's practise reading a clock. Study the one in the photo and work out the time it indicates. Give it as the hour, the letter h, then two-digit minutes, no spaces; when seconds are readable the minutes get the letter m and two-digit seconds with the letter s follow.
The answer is 2h00
